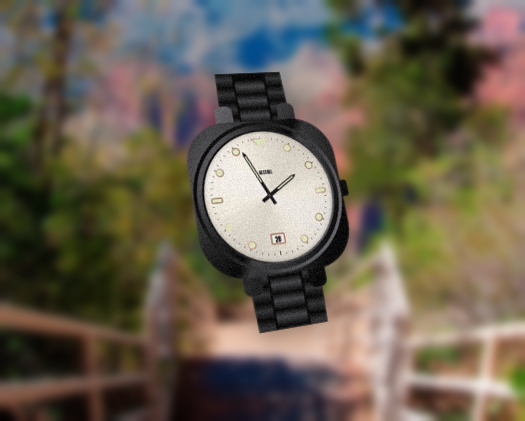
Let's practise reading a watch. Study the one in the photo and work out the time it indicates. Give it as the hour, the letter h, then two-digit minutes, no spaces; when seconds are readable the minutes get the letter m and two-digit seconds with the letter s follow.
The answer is 1h56
